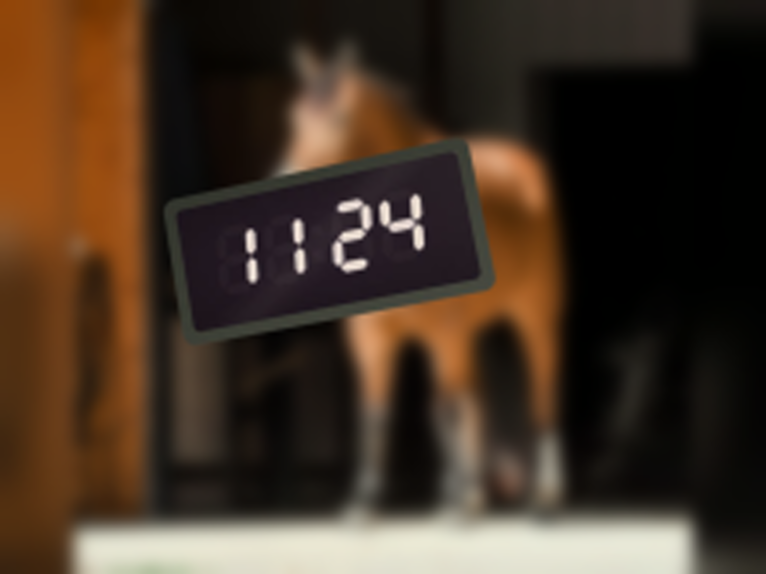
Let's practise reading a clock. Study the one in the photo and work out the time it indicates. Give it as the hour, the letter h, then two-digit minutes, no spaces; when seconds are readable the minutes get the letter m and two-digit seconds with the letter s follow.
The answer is 11h24
